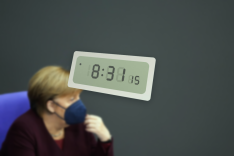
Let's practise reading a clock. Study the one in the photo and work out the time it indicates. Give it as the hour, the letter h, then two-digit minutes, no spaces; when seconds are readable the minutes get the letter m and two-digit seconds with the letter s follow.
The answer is 8h31m15s
